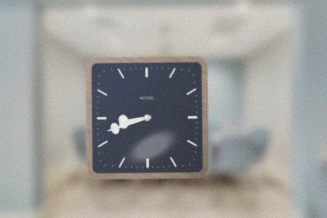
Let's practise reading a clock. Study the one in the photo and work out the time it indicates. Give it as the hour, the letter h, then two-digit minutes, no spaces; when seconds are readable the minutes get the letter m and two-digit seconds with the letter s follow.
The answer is 8h42
